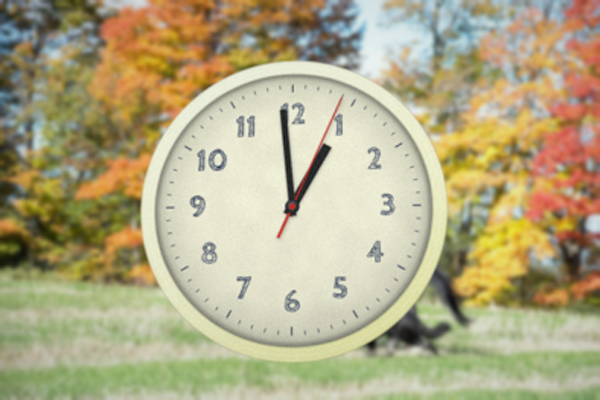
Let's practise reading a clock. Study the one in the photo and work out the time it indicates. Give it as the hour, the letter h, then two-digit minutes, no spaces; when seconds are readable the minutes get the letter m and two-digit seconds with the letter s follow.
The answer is 12h59m04s
